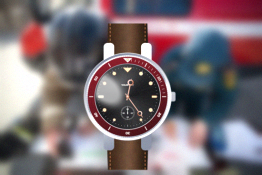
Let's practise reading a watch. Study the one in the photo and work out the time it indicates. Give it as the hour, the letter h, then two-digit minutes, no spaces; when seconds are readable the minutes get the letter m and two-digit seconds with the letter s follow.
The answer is 12h24
